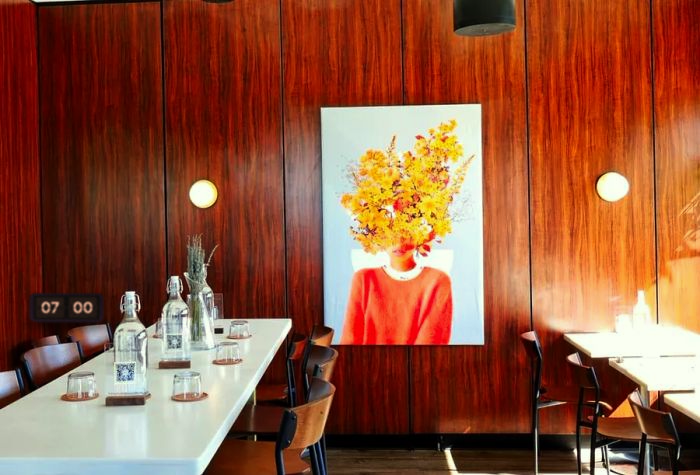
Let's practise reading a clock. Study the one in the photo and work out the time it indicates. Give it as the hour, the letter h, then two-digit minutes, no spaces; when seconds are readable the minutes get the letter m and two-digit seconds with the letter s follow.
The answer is 7h00
